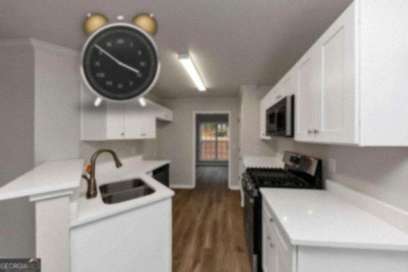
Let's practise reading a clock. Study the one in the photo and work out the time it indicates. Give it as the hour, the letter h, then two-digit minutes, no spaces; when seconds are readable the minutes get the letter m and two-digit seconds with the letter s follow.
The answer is 3h51
